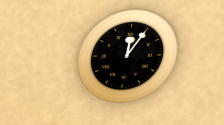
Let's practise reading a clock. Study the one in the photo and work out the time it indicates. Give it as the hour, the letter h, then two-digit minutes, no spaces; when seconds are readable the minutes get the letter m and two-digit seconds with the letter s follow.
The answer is 12h05
